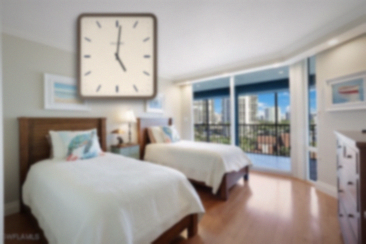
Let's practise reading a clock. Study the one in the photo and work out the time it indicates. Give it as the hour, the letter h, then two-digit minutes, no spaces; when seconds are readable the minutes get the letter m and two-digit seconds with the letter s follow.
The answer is 5h01
